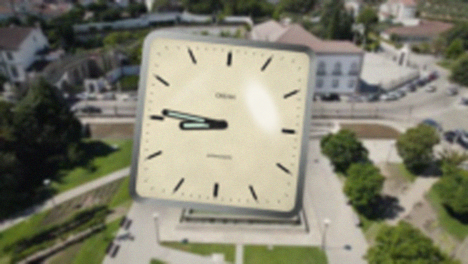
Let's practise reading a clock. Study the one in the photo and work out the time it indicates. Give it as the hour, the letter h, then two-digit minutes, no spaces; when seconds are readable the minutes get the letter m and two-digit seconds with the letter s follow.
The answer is 8h46
